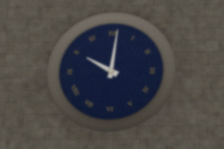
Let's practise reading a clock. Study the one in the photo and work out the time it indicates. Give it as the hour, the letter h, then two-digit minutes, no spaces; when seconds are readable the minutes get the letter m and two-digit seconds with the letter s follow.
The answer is 10h01
